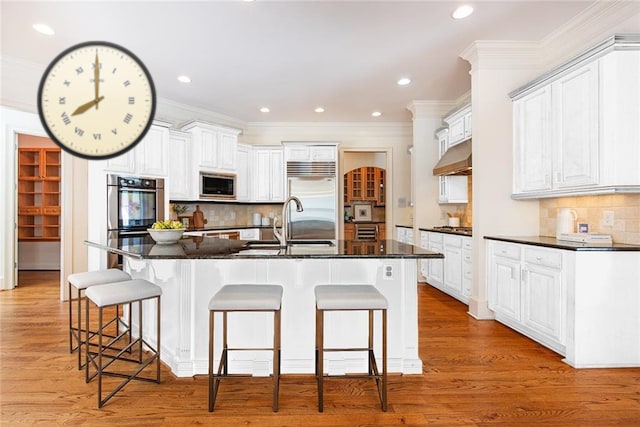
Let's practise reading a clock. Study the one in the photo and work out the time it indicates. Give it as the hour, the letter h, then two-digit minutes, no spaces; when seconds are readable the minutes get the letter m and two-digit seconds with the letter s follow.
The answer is 8h00
